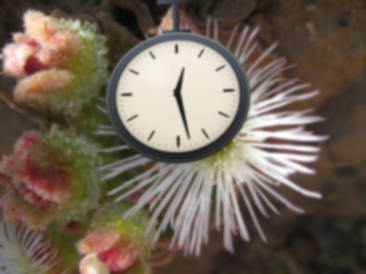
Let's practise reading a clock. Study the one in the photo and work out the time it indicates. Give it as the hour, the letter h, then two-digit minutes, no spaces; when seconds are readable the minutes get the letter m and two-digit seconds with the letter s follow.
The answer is 12h28
